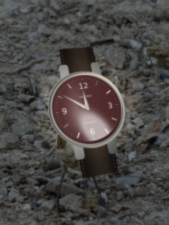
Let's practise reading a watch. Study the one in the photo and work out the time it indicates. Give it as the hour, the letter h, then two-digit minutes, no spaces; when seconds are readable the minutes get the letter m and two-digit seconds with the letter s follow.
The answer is 11h51
